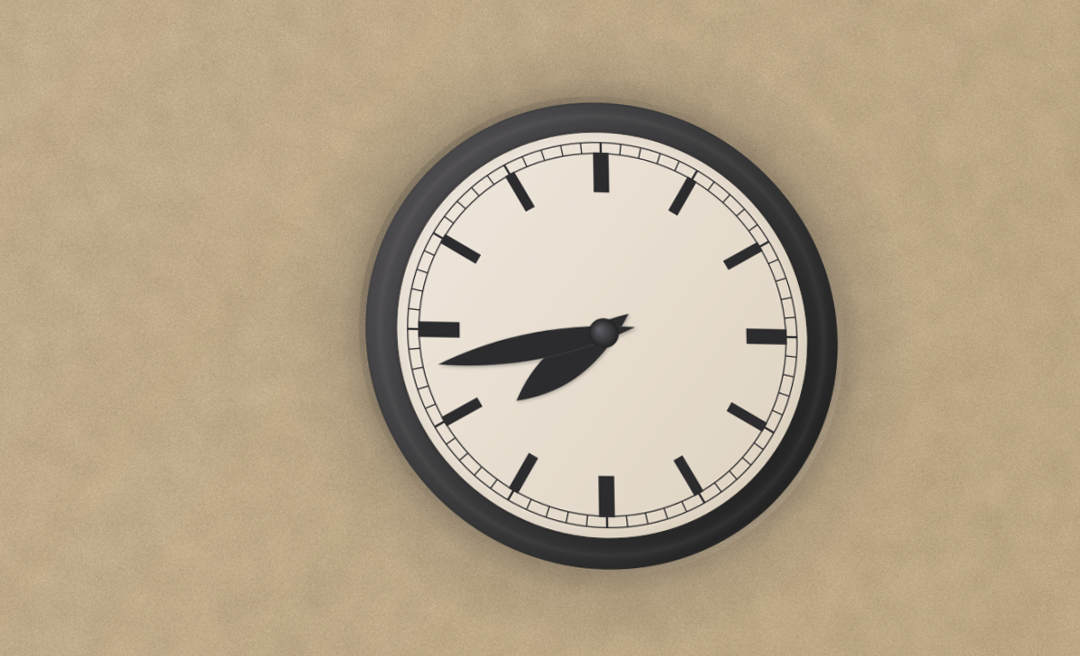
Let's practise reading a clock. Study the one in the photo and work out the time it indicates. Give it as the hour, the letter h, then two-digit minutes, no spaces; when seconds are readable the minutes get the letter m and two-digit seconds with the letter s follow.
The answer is 7h43
